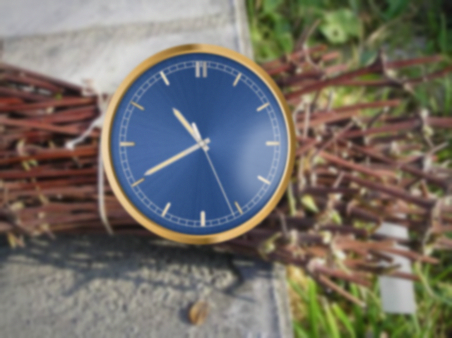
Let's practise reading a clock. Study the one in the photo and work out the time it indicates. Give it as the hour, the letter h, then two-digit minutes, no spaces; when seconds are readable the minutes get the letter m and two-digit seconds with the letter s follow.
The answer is 10h40m26s
